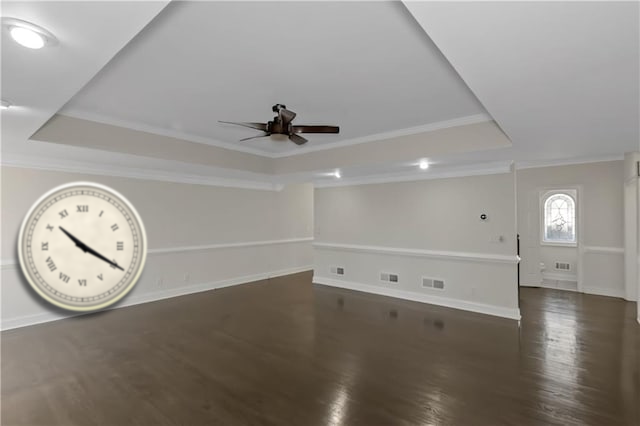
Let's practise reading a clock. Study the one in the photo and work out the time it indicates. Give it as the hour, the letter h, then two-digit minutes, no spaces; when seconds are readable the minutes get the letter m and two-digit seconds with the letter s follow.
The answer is 10h20
